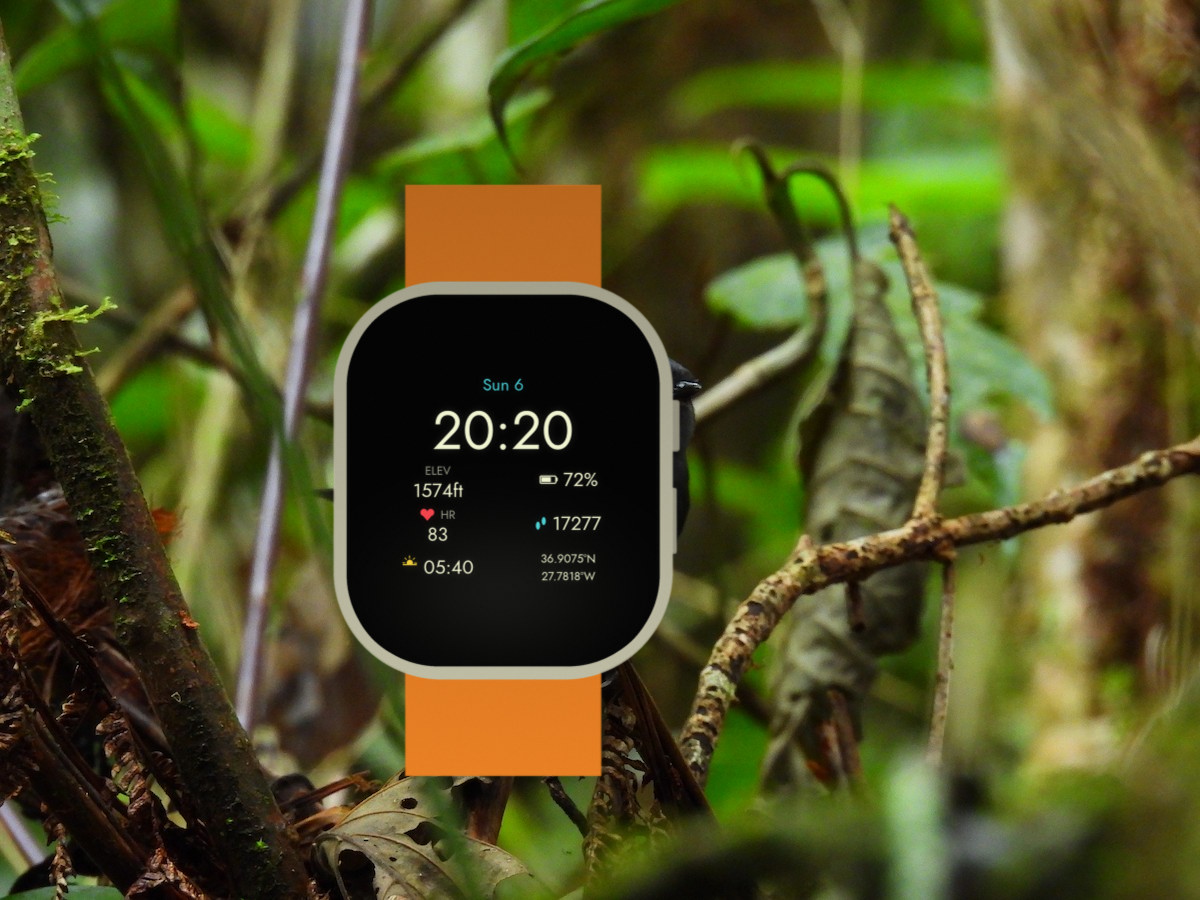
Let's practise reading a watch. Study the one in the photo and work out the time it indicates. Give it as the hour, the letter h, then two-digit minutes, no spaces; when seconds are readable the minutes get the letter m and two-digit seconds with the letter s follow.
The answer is 20h20
